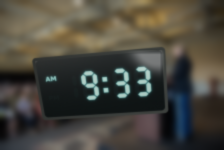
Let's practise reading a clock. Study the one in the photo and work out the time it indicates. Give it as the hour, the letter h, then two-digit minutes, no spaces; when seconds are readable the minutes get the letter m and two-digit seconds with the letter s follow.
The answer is 9h33
